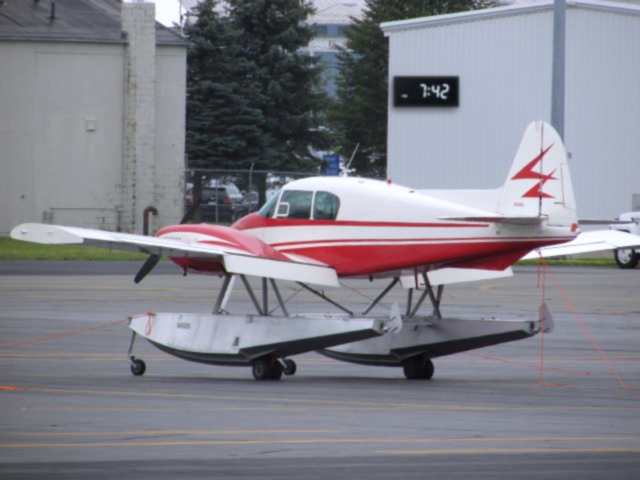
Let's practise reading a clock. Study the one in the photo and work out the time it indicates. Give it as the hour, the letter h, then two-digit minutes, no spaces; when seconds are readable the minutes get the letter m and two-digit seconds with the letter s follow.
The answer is 7h42
